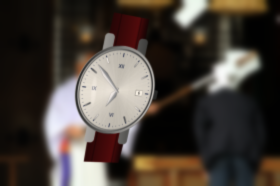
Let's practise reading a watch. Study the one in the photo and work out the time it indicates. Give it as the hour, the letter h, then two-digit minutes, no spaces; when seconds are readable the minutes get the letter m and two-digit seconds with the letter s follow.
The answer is 6h52
